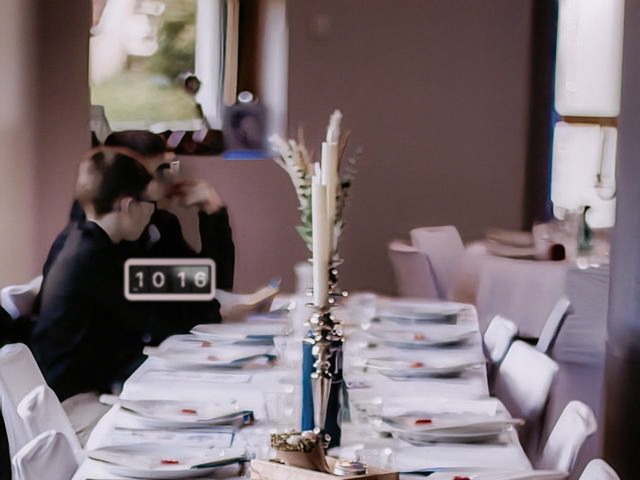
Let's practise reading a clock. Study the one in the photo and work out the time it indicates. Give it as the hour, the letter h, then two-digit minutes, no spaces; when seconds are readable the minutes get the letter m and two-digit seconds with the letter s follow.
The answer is 10h16
